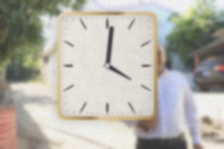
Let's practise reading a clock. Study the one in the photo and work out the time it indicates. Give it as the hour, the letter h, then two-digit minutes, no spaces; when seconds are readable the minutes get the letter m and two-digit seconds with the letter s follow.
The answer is 4h01
